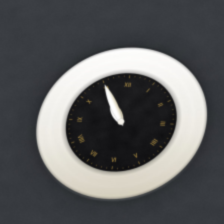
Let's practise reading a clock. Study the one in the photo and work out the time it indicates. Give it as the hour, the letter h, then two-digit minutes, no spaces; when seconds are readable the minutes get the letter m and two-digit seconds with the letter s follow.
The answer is 10h55
